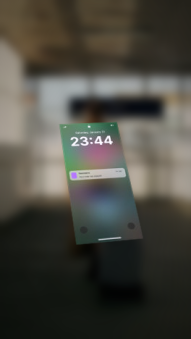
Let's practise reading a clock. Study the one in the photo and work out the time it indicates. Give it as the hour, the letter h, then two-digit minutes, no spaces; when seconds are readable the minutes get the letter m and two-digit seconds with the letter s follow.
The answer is 23h44
